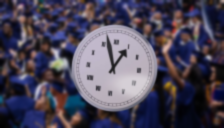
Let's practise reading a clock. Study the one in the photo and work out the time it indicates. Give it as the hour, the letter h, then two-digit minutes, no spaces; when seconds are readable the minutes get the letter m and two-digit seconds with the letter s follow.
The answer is 12h57
